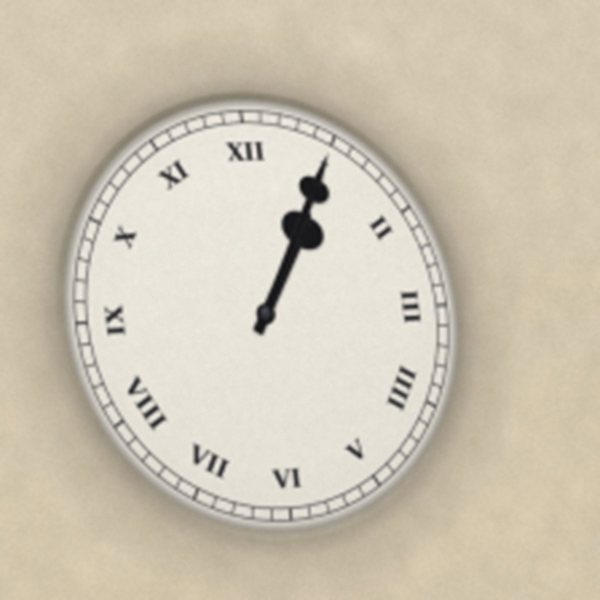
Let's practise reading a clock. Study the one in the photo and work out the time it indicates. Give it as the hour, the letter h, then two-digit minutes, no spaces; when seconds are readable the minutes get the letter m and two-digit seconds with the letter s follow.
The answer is 1h05
